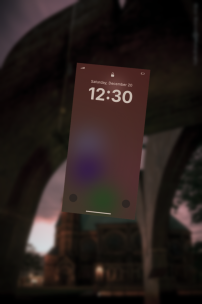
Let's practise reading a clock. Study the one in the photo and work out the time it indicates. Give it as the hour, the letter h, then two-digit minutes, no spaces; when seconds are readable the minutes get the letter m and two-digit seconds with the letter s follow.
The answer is 12h30
